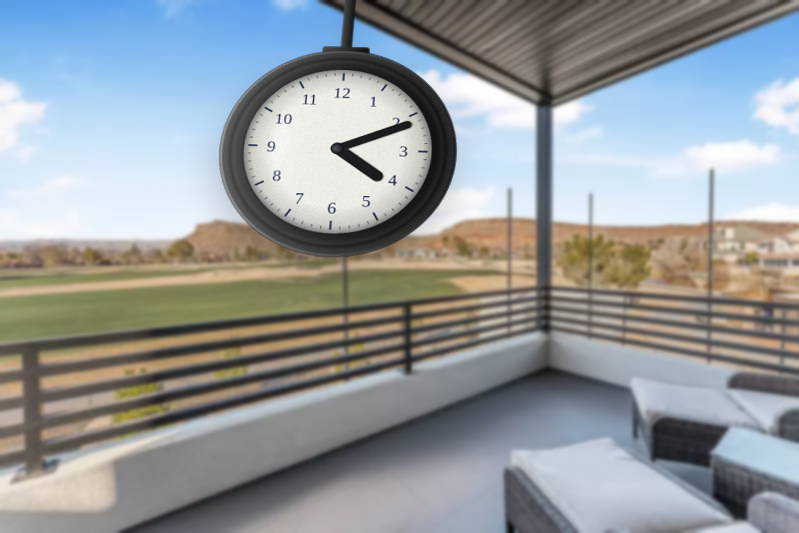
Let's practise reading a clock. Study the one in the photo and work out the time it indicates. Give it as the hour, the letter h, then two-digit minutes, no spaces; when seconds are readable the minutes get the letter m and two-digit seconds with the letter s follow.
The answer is 4h11
